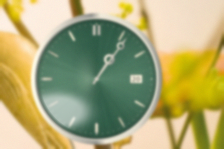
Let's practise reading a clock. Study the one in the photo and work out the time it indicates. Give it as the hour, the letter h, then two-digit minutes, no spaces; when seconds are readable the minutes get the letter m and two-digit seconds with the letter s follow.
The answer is 1h06
